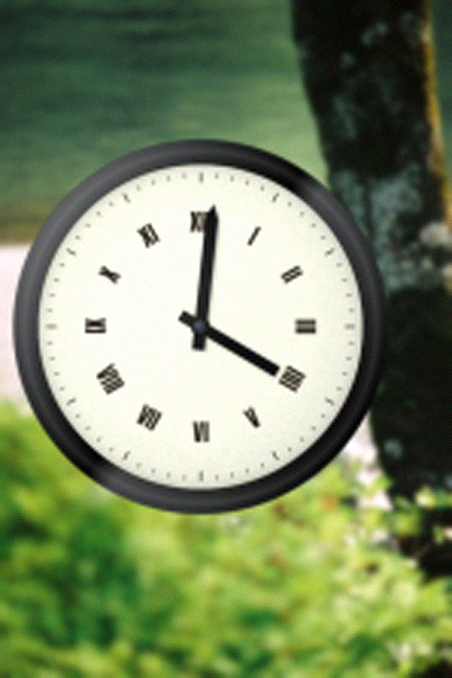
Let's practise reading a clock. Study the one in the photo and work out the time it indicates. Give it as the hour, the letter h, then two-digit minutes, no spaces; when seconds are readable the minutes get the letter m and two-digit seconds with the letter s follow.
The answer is 4h01
